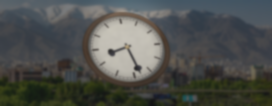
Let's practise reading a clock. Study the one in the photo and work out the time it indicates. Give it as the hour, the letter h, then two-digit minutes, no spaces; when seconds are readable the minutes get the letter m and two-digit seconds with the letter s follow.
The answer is 8h28
